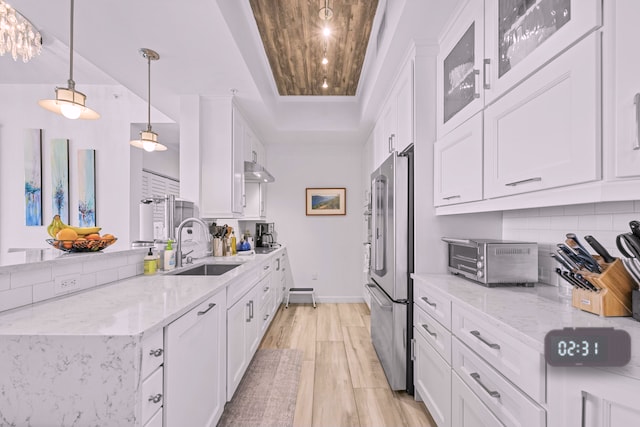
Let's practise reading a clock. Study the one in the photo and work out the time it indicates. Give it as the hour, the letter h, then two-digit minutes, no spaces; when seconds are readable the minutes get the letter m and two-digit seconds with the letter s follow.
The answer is 2h31
